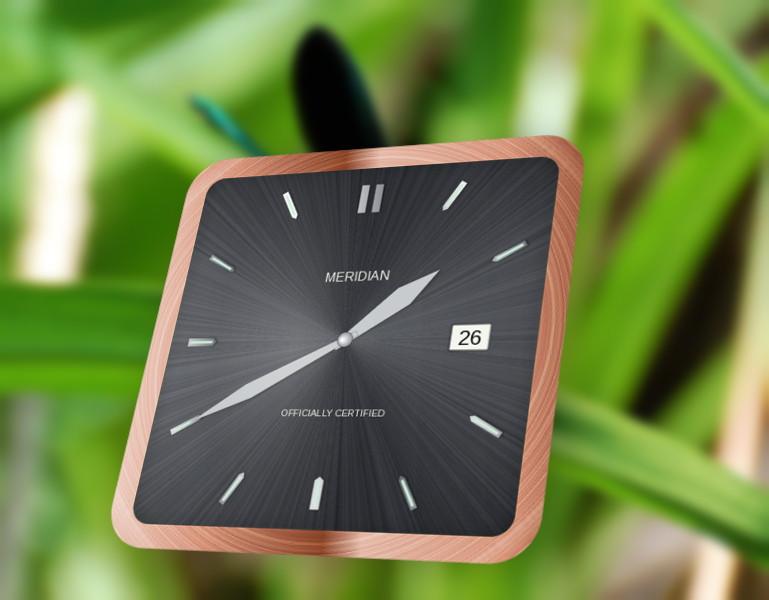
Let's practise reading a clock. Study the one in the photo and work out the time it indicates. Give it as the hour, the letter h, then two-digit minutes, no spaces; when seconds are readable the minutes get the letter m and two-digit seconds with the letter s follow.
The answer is 1h40
